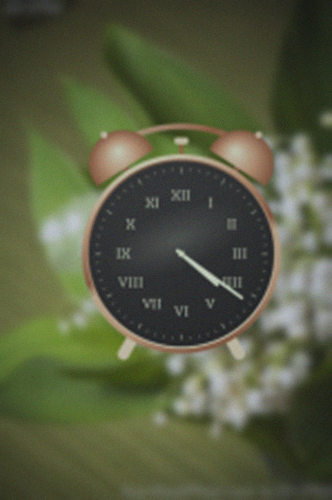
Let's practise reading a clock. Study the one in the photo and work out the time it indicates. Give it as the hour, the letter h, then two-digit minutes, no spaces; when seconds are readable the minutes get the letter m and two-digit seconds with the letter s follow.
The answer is 4h21
